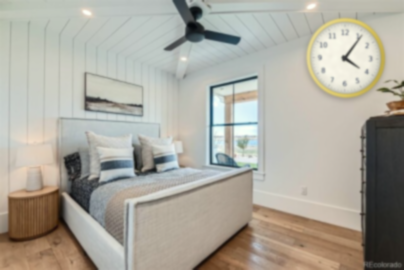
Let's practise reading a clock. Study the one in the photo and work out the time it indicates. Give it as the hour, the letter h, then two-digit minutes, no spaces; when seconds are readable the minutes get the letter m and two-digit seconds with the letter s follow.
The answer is 4h06
